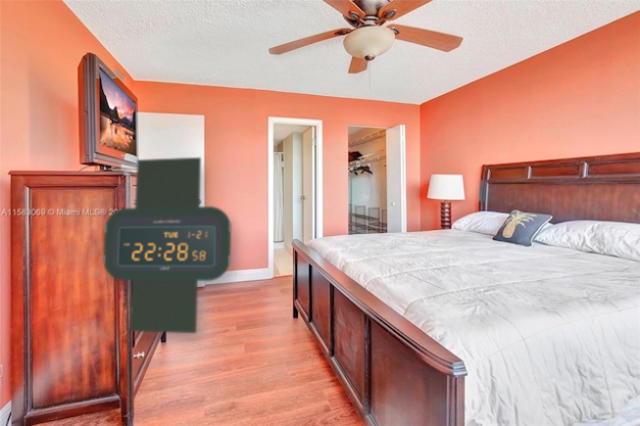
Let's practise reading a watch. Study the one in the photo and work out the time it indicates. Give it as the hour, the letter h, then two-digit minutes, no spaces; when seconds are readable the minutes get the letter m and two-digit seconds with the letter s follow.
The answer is 22h28
